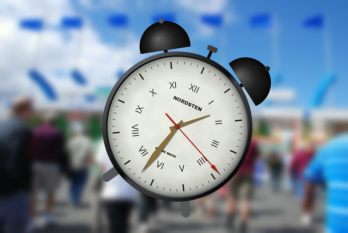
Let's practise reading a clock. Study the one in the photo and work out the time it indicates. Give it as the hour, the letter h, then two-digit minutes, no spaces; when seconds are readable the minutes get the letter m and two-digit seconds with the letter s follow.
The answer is 1h32m19s
